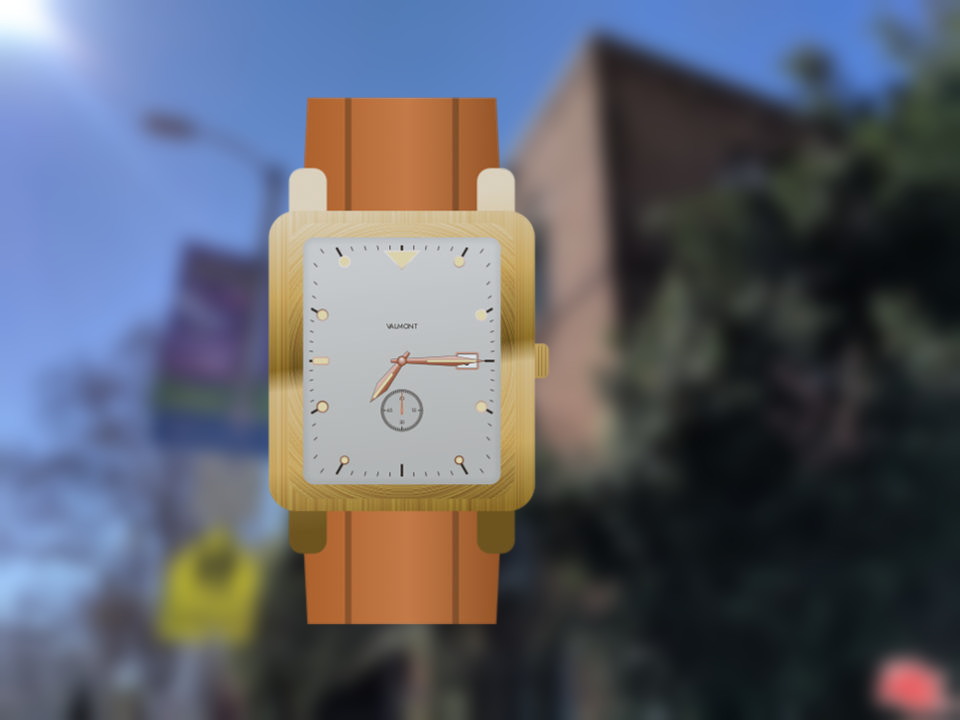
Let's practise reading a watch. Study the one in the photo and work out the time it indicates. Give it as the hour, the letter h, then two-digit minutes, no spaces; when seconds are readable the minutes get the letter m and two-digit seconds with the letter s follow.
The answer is 7h15
